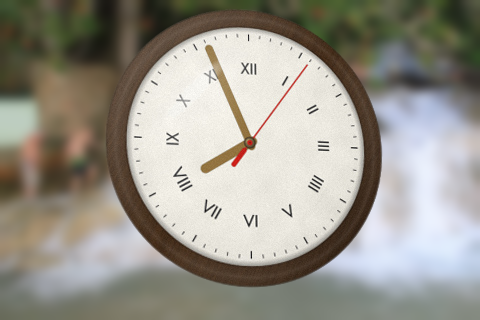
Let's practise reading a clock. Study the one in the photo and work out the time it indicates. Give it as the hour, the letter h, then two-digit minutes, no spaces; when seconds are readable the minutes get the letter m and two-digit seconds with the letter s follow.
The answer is 7h56m06s
